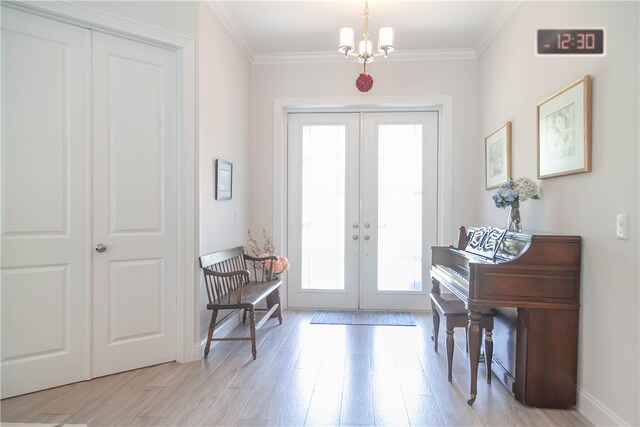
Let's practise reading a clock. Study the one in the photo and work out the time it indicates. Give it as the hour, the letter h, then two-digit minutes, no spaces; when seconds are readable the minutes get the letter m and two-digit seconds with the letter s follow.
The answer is 12h30
